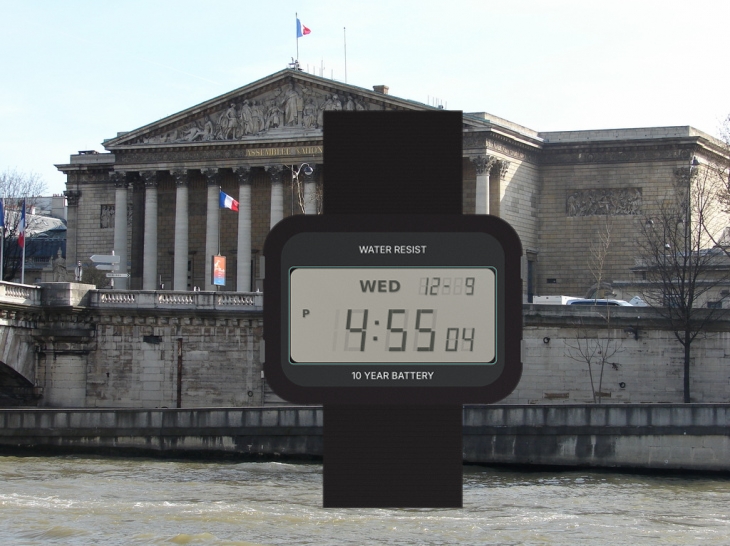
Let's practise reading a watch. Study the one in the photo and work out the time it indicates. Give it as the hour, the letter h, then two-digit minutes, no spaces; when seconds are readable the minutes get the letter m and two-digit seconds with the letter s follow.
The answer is 4h55m04s
